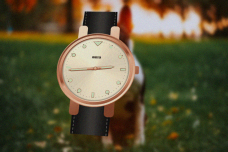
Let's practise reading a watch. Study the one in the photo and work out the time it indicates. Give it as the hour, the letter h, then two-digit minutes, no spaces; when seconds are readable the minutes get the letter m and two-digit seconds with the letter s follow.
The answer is 2h44
